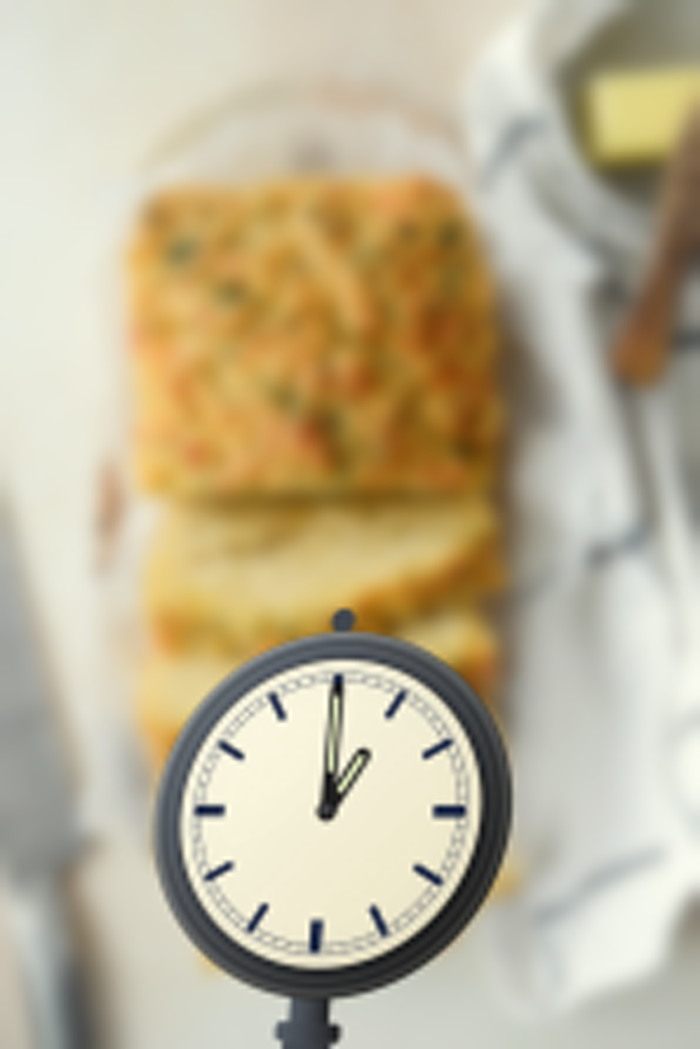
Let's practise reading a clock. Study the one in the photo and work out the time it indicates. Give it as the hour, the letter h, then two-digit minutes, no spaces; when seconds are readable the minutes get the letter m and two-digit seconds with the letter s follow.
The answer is 1h00
